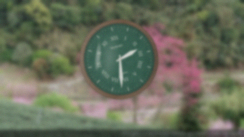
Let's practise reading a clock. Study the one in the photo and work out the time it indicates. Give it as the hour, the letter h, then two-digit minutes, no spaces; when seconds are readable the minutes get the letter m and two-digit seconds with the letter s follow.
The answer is 2h32
